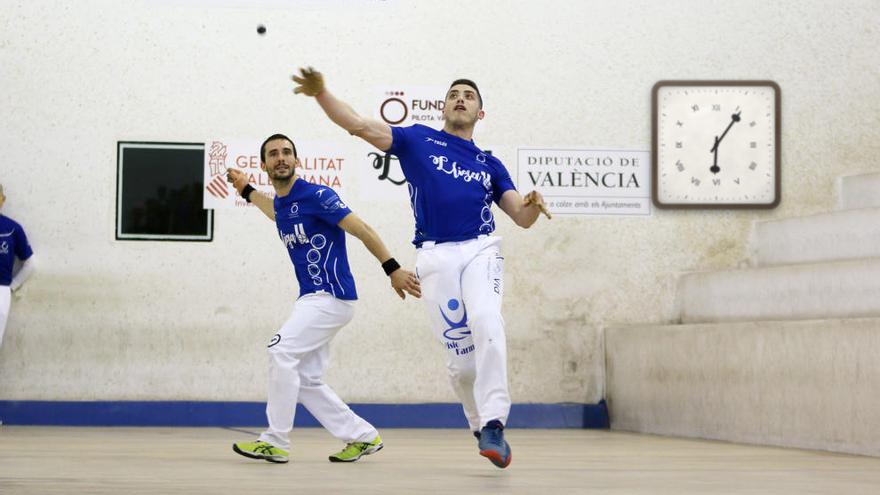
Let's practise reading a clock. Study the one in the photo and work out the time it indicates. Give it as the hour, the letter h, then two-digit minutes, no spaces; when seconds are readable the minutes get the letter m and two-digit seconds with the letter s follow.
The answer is 6h06
